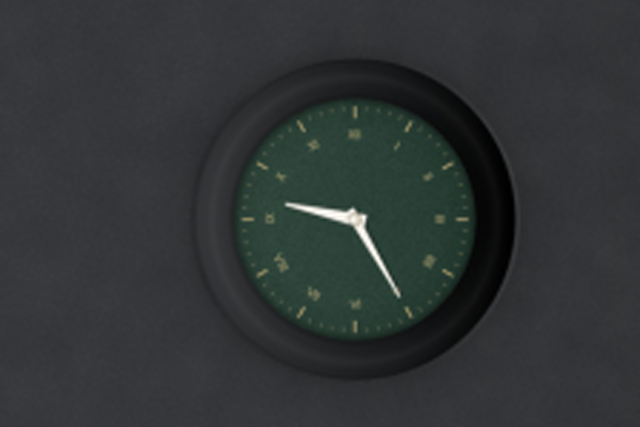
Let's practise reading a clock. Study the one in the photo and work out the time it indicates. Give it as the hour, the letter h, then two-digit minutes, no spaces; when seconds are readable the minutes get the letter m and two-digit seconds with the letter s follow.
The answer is 9h25
